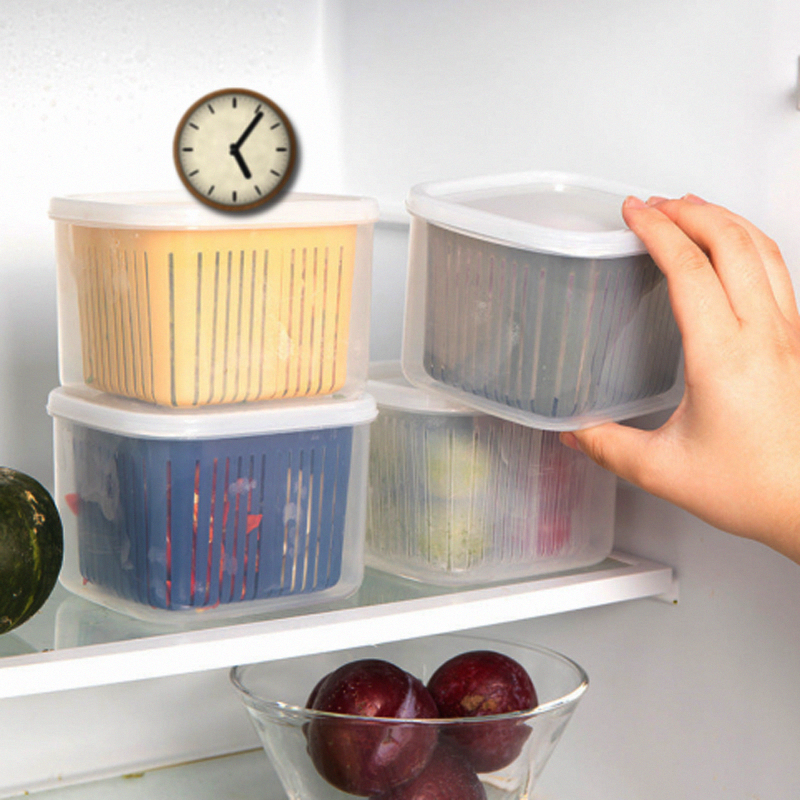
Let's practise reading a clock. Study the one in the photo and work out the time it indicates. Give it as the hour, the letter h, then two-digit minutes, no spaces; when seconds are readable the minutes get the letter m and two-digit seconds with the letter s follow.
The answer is 5h06
